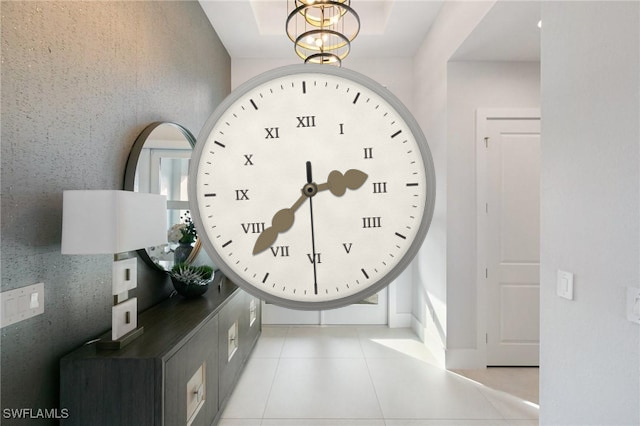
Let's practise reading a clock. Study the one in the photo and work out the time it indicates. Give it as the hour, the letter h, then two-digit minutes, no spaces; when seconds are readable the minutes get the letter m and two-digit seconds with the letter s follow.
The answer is 2h37m30s
